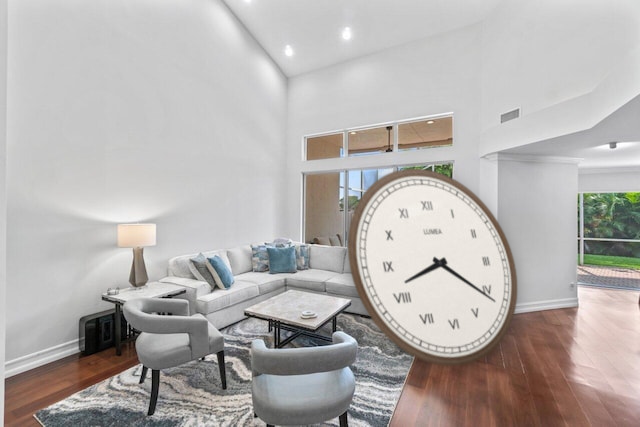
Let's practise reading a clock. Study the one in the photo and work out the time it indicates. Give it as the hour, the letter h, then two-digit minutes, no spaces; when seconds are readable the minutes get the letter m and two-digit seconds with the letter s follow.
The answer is 8h21
